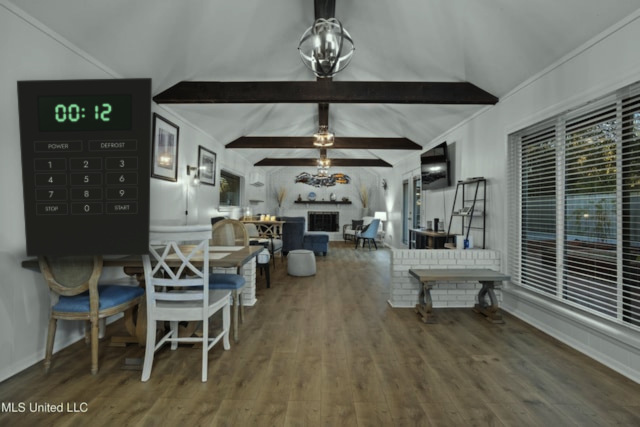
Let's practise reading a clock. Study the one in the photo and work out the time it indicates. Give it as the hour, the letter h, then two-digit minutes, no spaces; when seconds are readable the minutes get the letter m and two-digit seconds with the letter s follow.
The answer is 0h12
